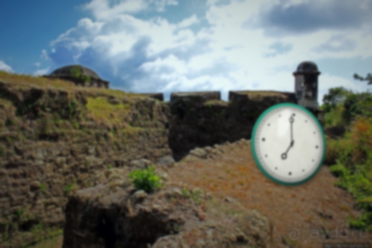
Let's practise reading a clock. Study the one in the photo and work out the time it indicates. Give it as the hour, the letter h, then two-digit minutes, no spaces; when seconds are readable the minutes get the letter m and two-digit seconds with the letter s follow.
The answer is 6h59
